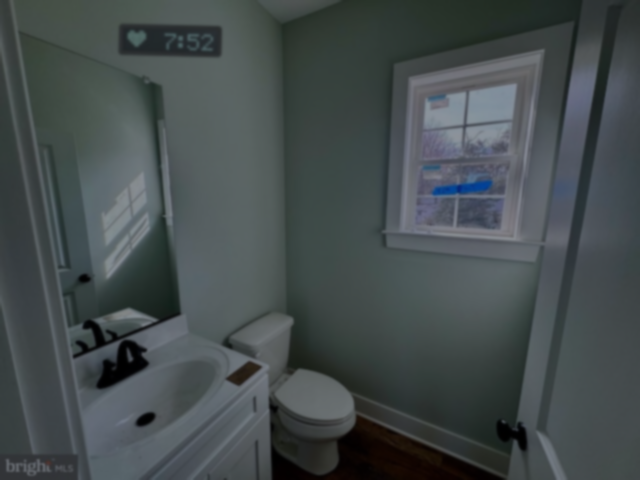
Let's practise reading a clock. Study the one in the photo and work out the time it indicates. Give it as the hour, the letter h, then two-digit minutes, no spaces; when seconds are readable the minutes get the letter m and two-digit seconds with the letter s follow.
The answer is 7h52
